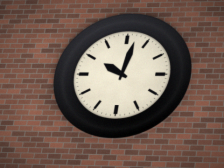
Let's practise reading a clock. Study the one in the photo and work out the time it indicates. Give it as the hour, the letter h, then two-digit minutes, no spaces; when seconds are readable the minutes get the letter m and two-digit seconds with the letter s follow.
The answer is 10h02
